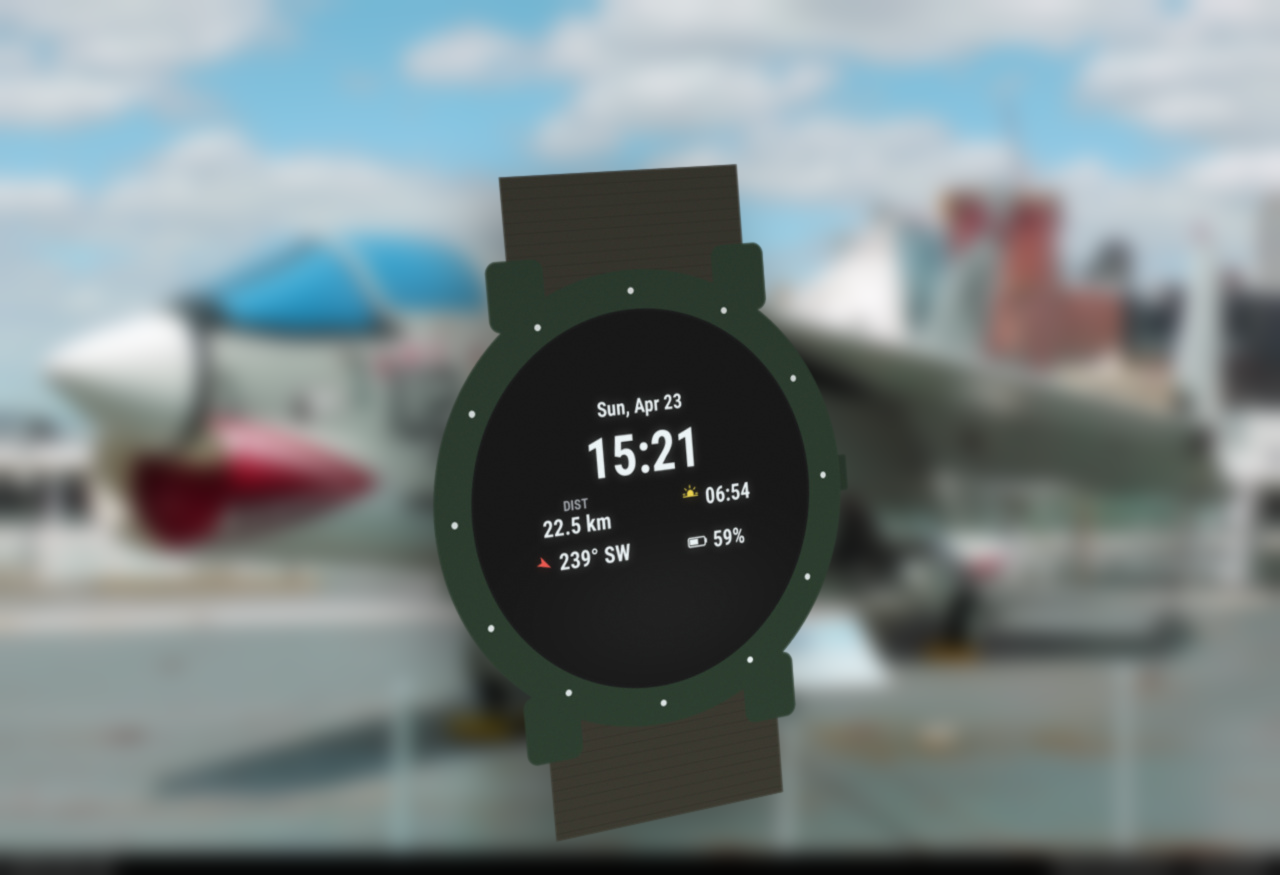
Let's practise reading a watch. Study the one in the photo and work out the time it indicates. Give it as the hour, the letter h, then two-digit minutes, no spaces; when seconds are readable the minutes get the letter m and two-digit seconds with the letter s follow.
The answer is 15h21
